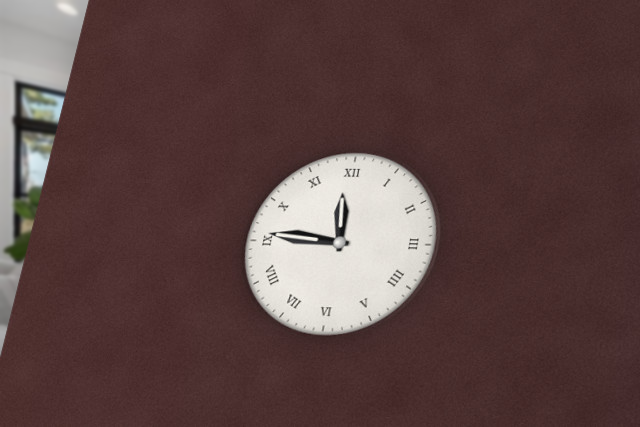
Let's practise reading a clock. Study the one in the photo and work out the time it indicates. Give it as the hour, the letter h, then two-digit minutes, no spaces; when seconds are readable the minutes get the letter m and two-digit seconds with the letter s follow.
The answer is 11h46
